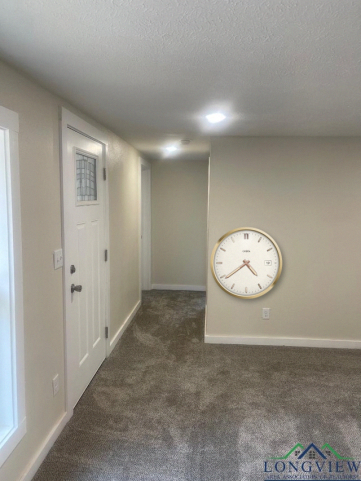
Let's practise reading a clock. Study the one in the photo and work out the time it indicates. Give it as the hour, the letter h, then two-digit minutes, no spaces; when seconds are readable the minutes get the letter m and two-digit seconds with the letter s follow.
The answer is 4h39
